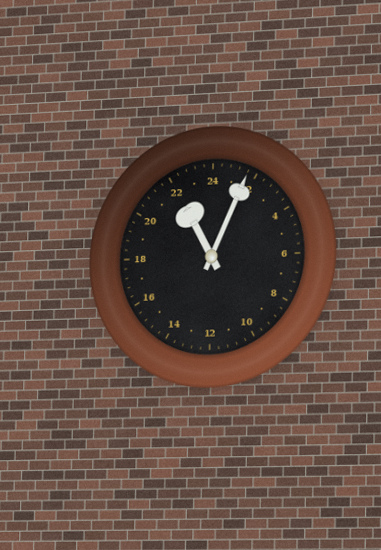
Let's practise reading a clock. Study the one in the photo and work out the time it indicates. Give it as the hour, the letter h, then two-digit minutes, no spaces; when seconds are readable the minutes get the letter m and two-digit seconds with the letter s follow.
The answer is 22h04
